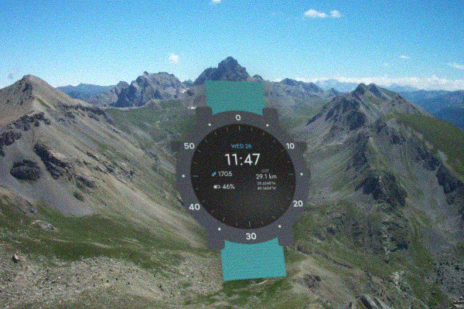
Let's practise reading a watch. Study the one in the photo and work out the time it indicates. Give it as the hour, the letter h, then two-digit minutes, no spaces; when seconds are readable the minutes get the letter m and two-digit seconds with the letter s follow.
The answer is 11h47
